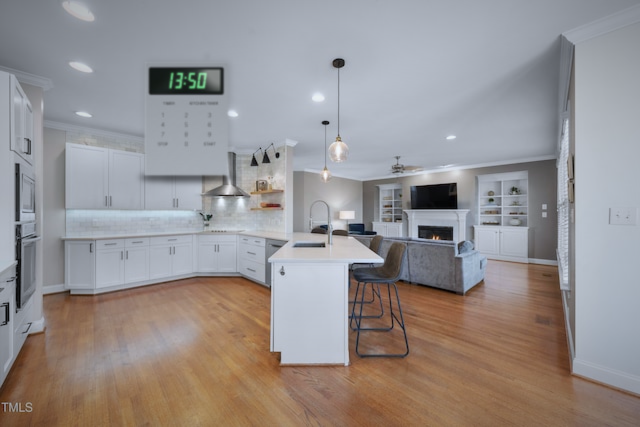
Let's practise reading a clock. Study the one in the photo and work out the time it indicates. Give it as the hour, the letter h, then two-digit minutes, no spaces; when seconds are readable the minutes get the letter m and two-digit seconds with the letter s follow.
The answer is 13h50
